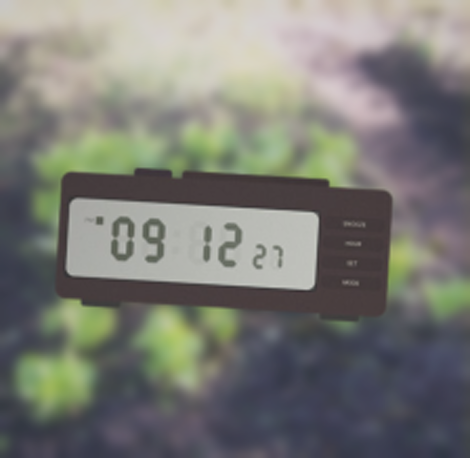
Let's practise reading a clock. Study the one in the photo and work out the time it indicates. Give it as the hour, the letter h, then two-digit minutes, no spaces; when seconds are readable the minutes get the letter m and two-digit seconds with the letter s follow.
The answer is 9h12m27s
